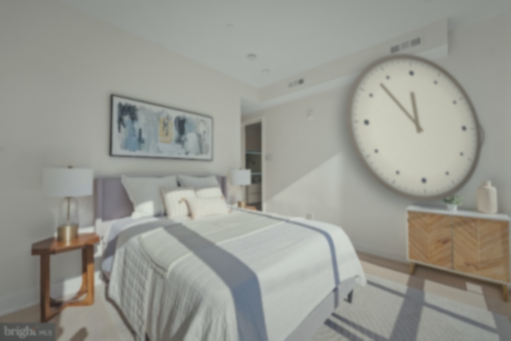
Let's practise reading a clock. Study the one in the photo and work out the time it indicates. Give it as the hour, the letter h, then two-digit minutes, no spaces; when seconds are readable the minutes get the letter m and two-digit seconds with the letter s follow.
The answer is 11h53
